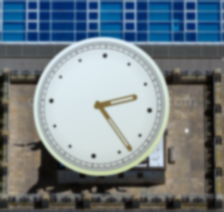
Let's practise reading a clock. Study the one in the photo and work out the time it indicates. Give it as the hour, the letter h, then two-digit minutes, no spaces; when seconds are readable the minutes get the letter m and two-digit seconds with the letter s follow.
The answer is 2h23
